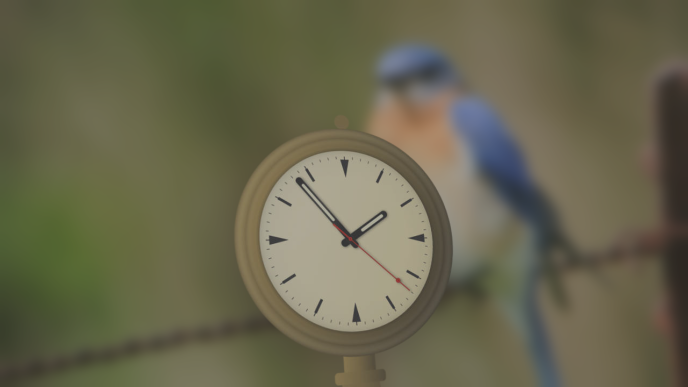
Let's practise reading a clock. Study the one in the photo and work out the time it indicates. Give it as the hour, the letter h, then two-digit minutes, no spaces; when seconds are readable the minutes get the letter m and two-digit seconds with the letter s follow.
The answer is 1h53m22s
